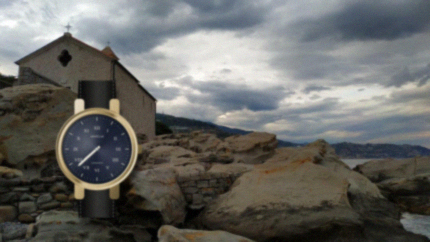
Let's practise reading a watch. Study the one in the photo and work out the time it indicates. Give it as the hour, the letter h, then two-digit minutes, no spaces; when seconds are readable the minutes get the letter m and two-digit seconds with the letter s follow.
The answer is 7h38
